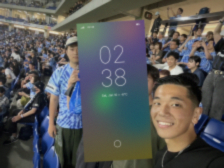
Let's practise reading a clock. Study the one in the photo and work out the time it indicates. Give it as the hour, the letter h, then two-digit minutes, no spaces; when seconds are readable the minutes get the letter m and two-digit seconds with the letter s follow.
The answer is 2h38
